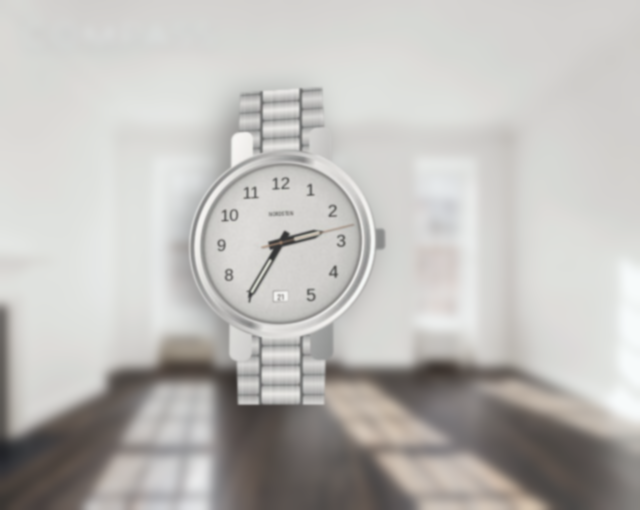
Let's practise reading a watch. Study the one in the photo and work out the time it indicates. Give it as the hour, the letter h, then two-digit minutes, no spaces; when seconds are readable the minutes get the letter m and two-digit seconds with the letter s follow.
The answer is 2h35m13s
